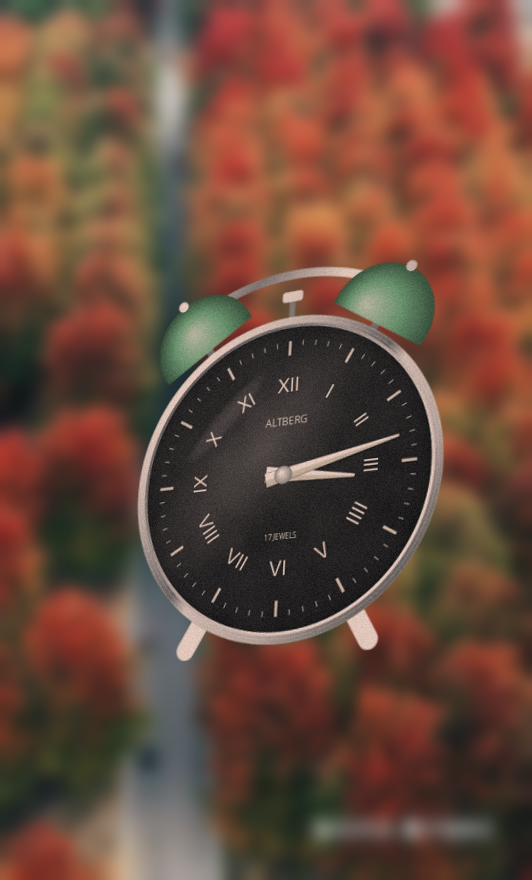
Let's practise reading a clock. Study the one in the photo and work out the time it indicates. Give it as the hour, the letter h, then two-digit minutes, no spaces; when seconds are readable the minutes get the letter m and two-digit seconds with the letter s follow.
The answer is 3h13
